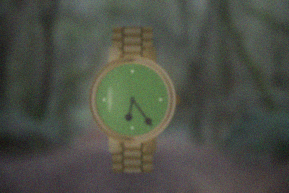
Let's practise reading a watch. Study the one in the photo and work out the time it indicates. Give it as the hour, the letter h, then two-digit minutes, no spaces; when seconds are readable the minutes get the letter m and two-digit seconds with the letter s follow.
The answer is 6h24
